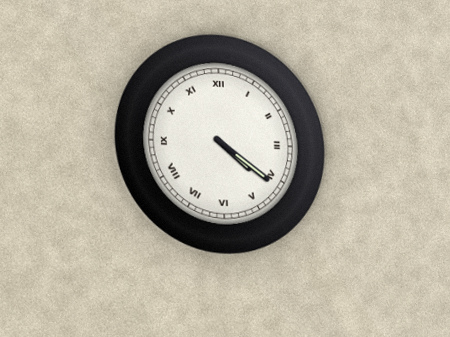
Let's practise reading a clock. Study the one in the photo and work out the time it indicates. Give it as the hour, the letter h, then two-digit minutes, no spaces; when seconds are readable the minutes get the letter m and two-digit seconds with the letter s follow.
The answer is 4h21
